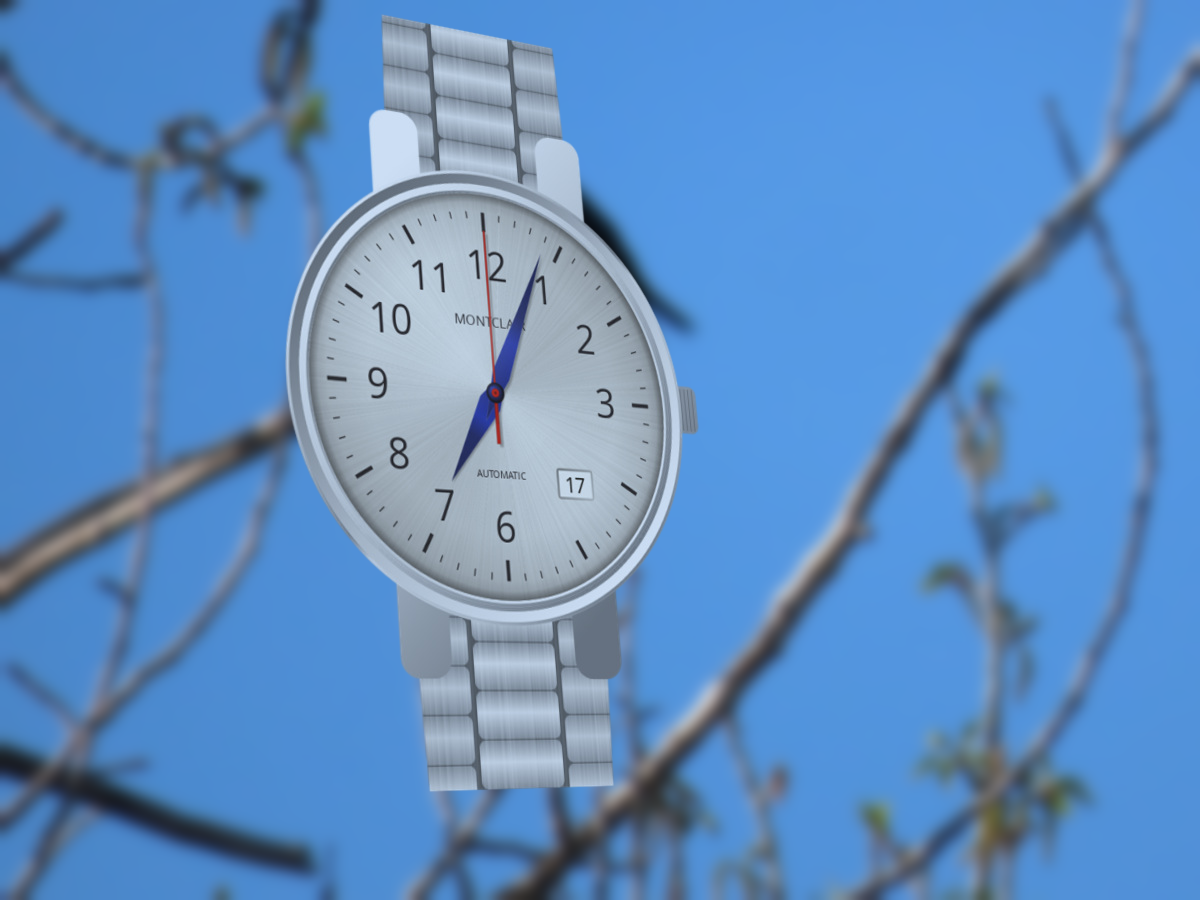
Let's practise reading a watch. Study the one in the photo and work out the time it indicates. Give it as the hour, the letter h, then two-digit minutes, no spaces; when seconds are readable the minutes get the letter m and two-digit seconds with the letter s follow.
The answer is 7h04m00s
